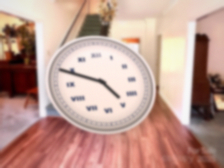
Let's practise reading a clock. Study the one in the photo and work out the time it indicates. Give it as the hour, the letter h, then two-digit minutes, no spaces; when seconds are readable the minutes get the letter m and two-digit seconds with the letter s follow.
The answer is 4h49
